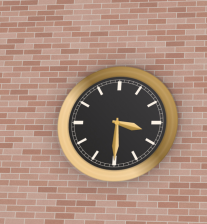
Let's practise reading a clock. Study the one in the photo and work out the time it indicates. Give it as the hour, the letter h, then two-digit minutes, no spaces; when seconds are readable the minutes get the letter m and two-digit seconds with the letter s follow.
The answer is 3h30
